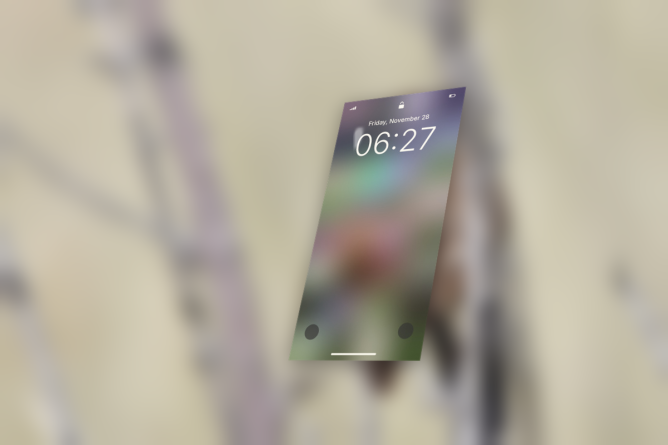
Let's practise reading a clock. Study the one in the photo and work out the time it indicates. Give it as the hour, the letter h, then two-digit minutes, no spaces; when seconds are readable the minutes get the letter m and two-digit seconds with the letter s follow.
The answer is 6h27
